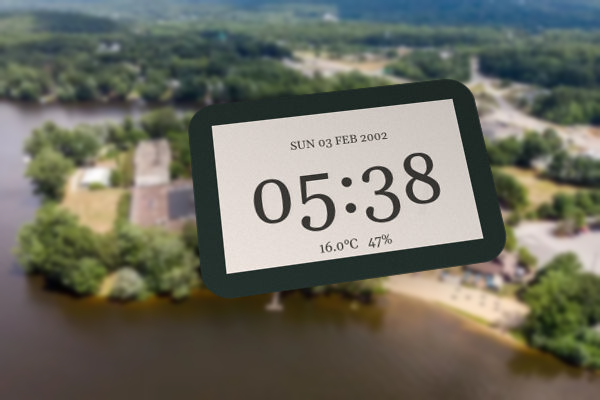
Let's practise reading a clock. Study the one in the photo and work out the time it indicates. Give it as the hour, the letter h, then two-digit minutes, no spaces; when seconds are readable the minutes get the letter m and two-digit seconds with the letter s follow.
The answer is 5h38
